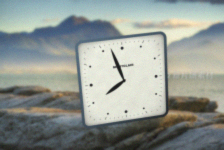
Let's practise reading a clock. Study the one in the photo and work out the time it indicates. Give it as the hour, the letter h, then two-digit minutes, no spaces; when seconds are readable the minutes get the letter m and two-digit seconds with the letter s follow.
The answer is 7h57
